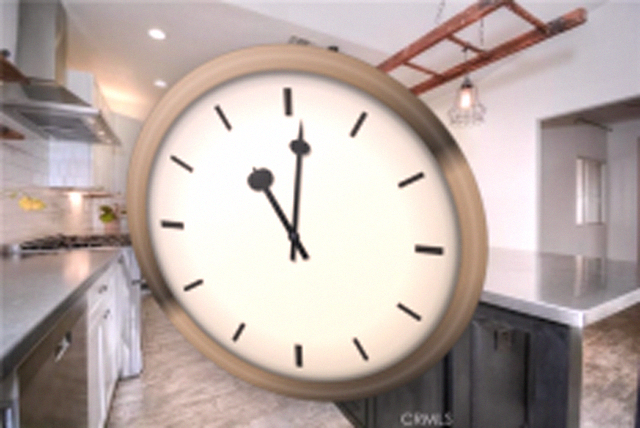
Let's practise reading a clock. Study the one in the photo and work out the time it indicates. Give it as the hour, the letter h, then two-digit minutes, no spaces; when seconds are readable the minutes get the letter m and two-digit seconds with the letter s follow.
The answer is 11h01
